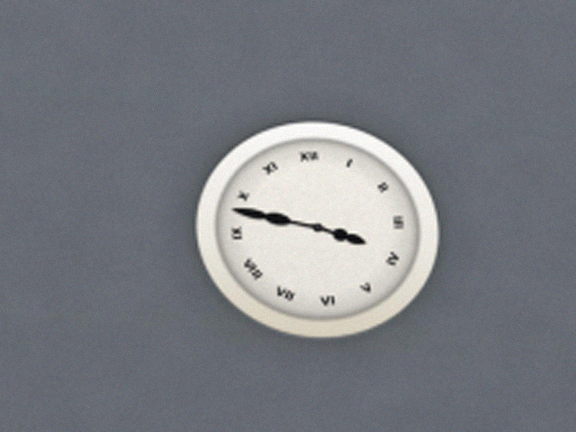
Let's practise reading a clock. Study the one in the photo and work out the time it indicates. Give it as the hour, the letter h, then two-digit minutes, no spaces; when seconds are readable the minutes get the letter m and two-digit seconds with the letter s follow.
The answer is 3h48
